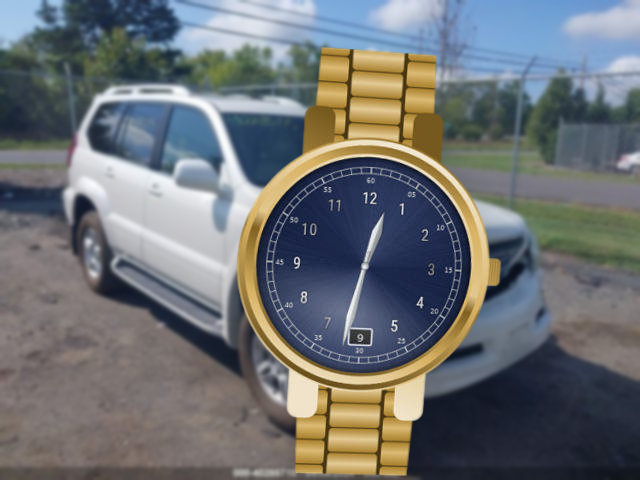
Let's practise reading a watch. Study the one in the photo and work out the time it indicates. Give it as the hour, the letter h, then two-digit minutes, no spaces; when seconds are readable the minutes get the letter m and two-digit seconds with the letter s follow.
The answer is 12h32
